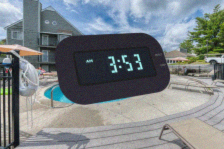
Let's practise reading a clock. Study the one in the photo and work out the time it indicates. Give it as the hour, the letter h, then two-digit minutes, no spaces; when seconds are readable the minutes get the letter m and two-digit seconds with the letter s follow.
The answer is 3h53
